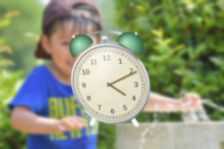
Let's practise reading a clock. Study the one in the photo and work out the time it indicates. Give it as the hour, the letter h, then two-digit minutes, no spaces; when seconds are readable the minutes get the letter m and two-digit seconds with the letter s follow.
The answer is 4h11
